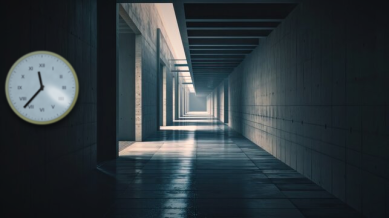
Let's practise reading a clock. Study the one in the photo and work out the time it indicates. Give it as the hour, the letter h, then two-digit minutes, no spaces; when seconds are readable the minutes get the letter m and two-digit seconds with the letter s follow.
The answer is 11h37
